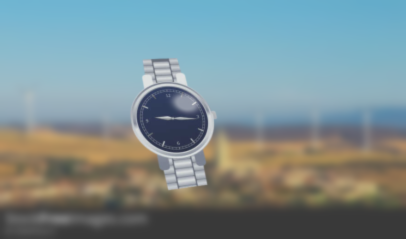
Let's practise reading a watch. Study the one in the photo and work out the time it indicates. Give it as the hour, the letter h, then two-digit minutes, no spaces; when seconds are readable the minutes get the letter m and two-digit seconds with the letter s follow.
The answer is 9h16
